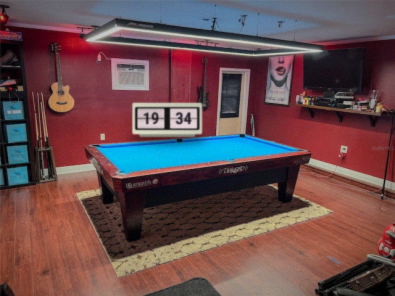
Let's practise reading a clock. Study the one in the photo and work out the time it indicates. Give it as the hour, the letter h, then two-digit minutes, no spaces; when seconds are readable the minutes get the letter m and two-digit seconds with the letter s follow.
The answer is 19h34
